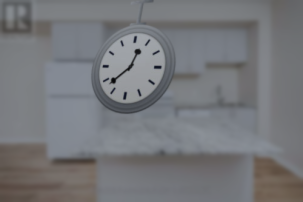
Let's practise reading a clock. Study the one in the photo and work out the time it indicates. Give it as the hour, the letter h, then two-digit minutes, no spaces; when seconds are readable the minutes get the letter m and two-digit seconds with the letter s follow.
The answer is 12h38
